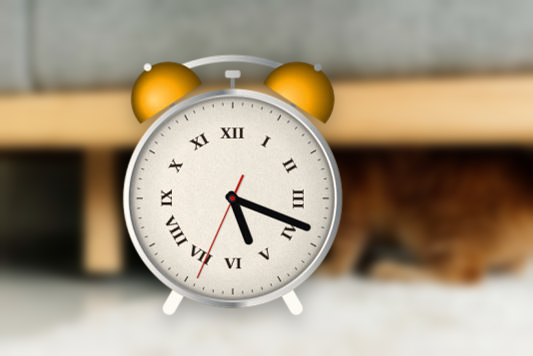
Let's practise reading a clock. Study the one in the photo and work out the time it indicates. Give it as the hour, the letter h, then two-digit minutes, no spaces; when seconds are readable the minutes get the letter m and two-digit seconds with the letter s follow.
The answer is 5h18m34s
